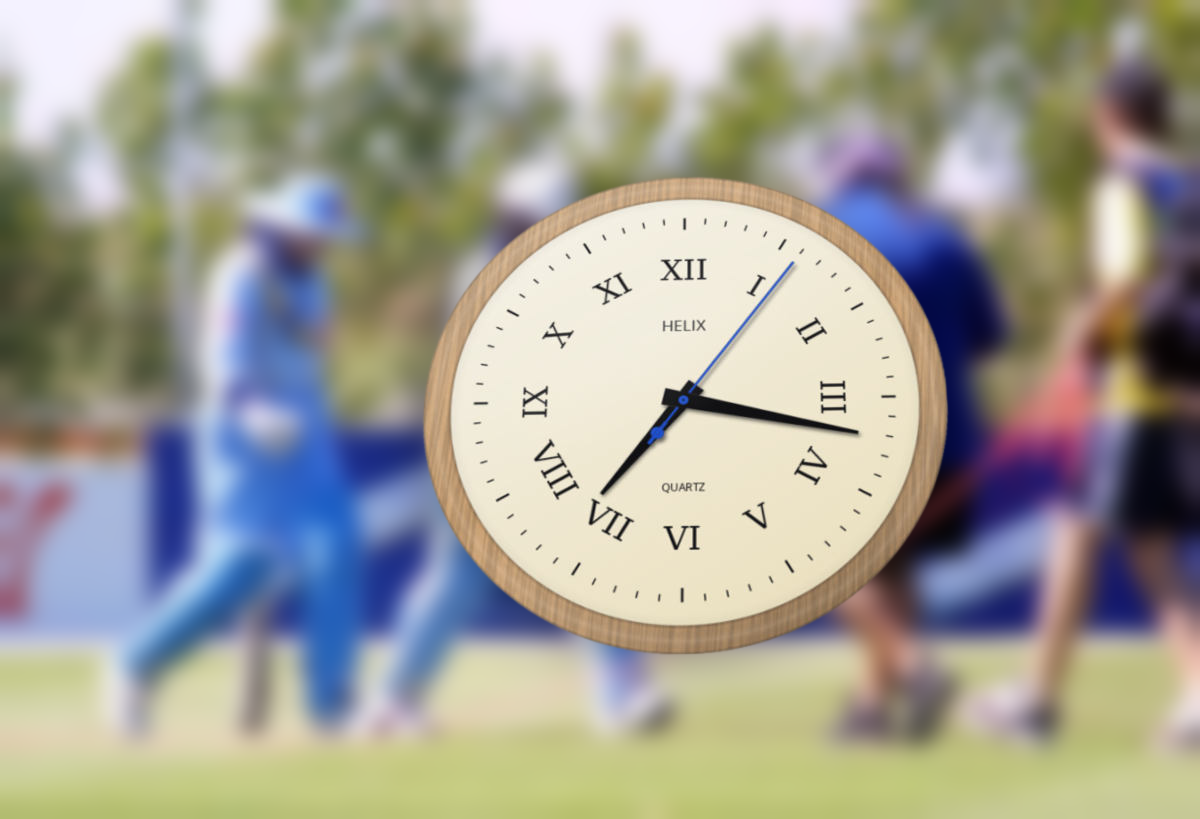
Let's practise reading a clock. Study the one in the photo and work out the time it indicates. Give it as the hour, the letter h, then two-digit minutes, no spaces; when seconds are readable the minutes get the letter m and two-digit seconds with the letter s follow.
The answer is 7h17m06s
